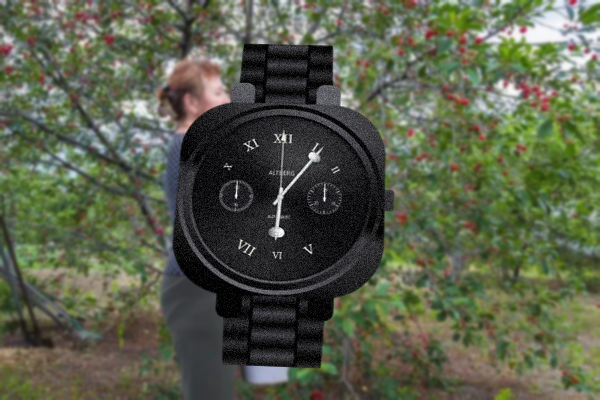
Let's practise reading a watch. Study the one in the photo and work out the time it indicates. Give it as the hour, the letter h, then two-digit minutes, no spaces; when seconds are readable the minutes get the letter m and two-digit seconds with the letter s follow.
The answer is 6h06
